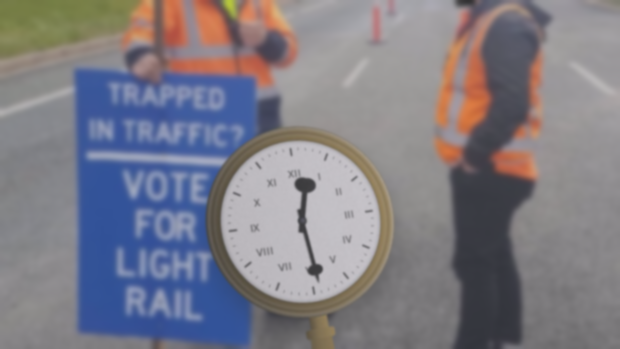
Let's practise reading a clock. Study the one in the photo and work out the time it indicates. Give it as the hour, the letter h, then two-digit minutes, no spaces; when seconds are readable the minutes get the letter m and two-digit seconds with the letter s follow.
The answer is 12h29
